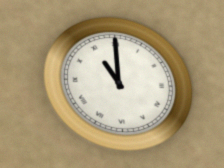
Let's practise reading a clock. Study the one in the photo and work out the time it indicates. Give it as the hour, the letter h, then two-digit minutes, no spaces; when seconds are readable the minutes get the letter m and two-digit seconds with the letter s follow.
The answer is 11h00
